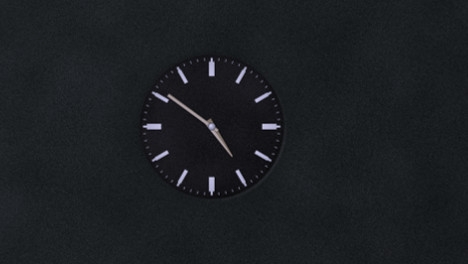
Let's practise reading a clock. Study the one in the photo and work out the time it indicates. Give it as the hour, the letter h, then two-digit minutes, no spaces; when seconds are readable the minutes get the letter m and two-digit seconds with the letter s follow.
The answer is 4h51
